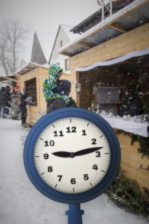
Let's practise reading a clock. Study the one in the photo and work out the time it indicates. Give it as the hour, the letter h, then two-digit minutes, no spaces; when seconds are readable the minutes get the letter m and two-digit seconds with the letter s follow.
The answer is 9h13
